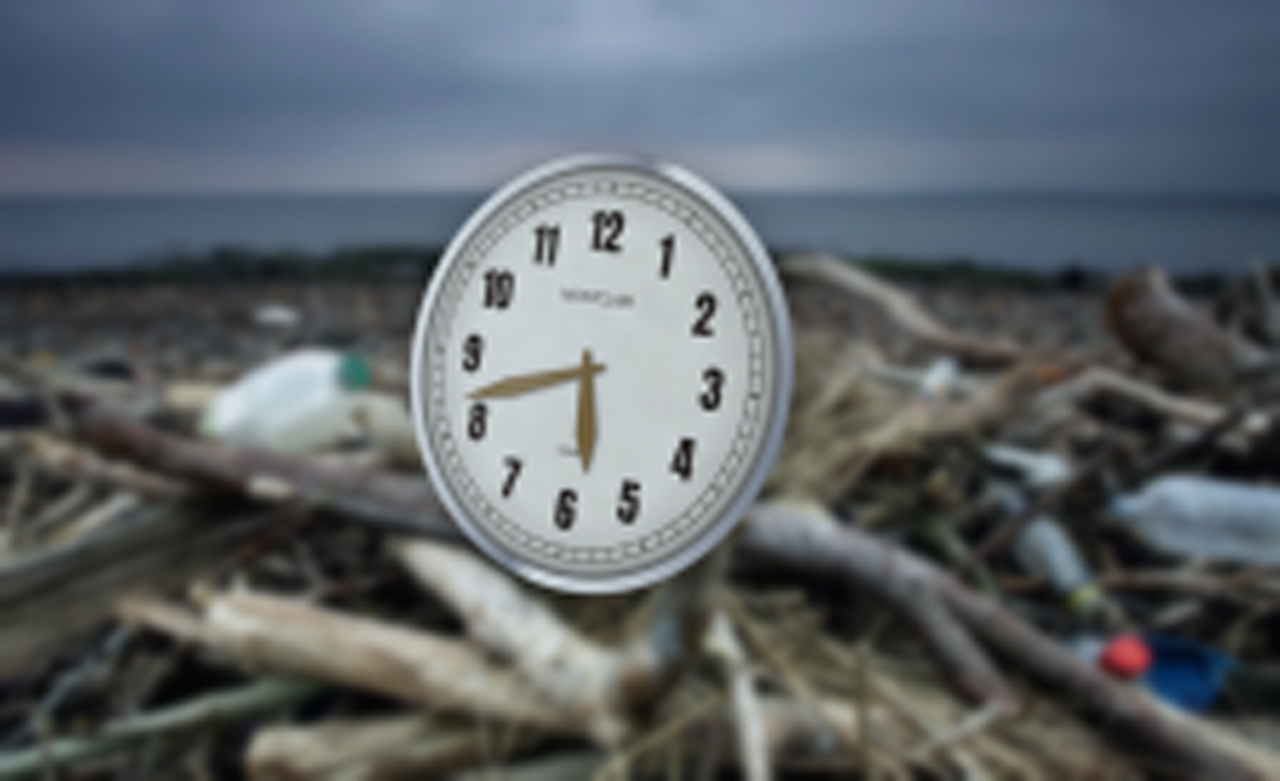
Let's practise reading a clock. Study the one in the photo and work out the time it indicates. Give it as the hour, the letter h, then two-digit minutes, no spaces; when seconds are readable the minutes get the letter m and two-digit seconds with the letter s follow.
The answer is 5h42
